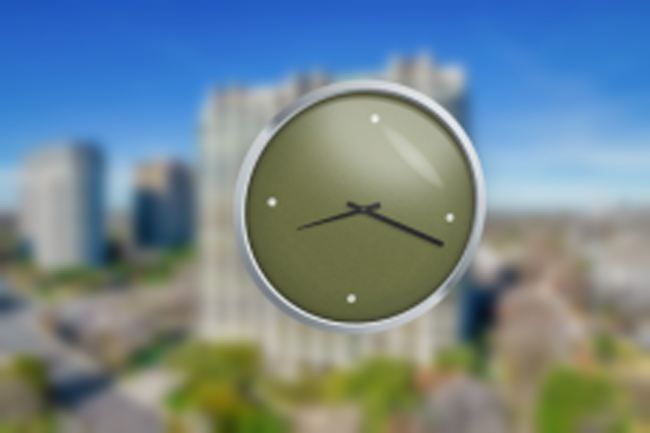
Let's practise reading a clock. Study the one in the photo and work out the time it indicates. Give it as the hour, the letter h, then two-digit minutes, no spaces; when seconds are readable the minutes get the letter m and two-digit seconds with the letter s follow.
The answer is 8h18
